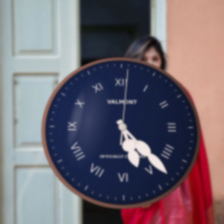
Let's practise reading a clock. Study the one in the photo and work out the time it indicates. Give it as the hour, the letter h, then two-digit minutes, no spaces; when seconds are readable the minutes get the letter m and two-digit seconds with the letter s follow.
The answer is 5h23m01s
